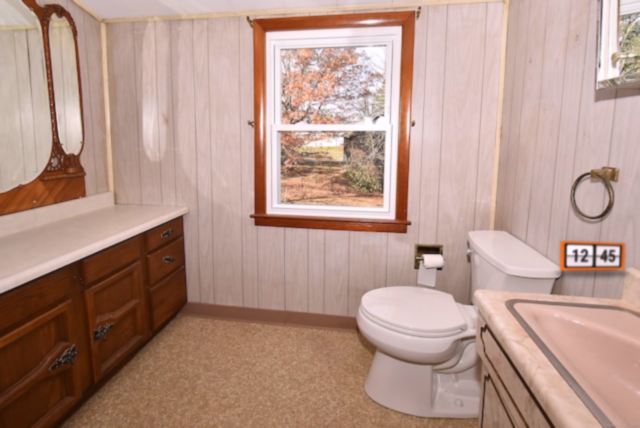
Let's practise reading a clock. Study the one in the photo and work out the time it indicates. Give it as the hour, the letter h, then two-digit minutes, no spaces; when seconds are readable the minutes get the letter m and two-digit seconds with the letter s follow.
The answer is 12h45
